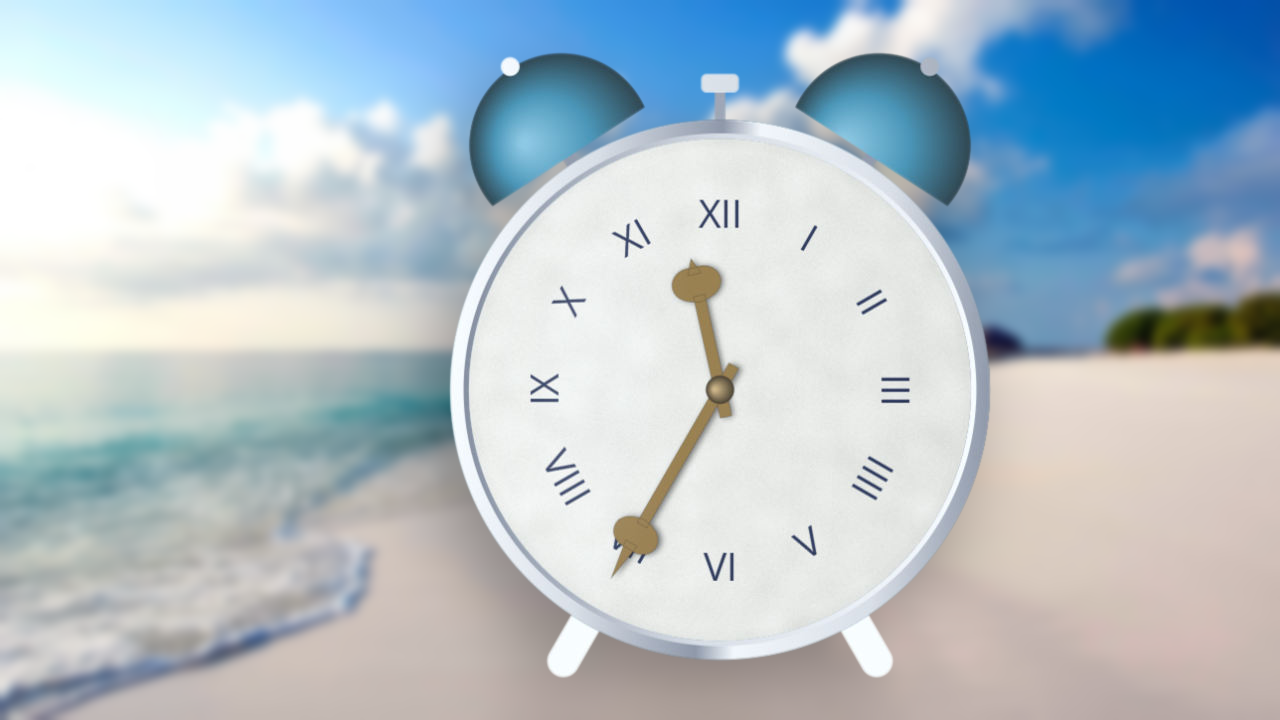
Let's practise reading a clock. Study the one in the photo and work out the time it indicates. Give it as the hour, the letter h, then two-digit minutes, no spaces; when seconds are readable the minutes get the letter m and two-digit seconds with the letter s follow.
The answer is 11h35
